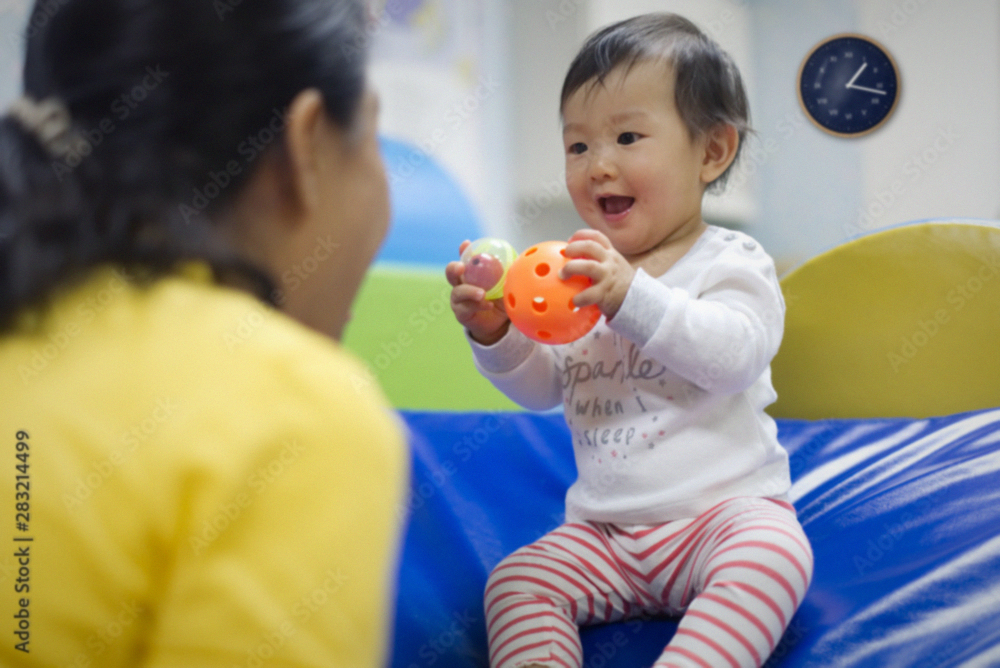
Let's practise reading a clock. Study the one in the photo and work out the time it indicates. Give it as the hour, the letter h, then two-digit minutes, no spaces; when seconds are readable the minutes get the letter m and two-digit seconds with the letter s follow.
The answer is 1h17
